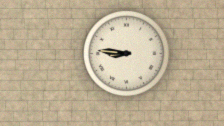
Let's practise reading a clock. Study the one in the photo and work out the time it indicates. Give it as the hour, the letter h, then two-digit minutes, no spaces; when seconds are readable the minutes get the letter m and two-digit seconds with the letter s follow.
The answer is 8h46
